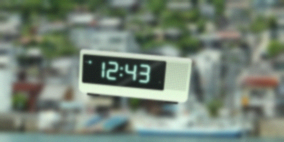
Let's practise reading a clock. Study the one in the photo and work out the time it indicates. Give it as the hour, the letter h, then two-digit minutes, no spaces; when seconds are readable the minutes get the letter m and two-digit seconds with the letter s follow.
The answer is 12h43
